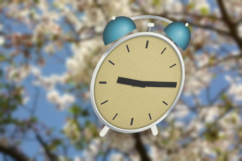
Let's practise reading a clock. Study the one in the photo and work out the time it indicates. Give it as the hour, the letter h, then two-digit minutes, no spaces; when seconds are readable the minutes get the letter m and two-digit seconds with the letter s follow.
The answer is 9h15
